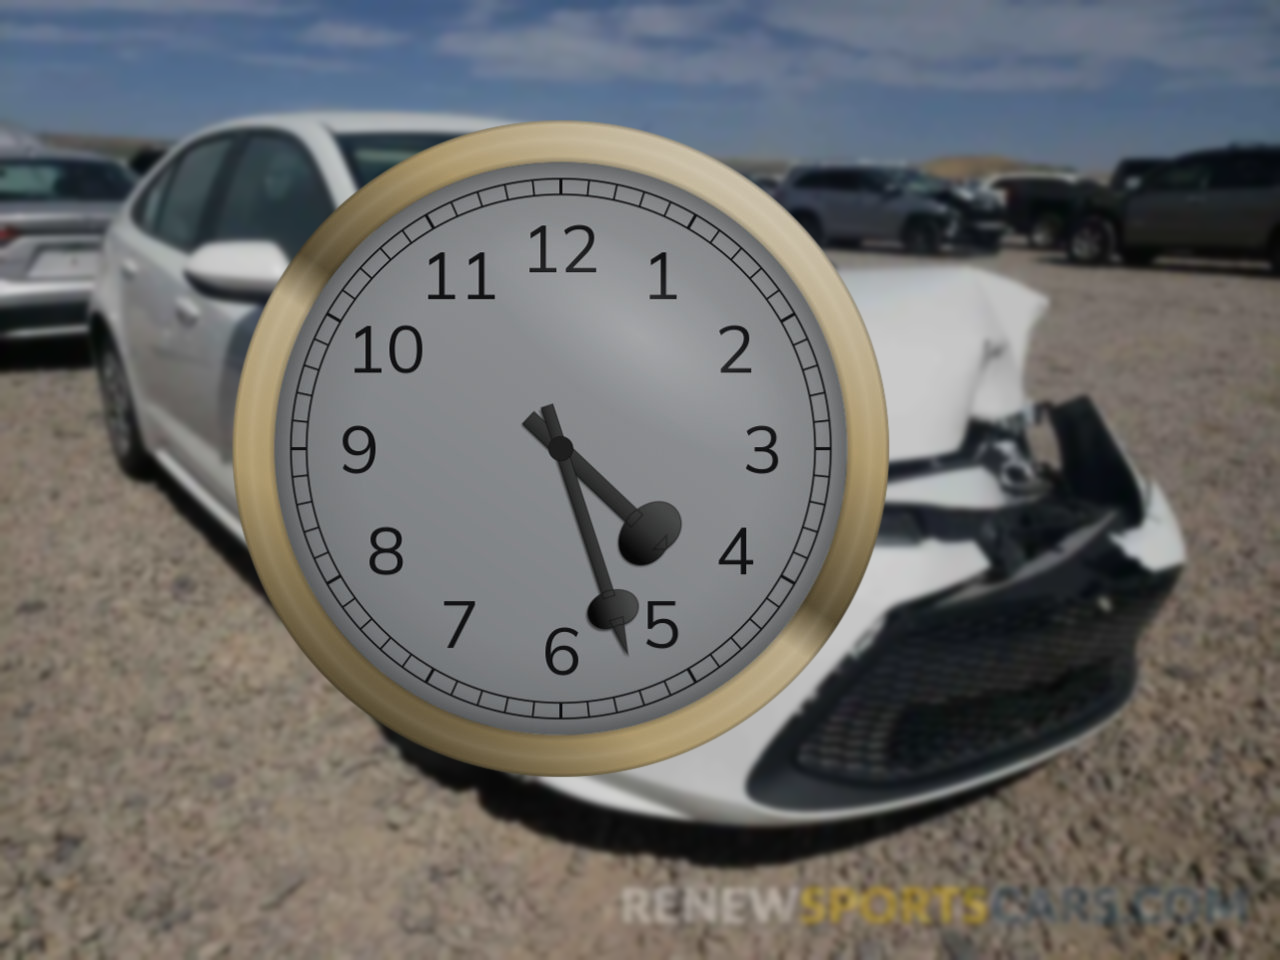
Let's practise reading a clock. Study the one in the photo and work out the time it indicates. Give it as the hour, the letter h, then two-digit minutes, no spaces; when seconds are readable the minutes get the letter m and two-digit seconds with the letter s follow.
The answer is 4h27
